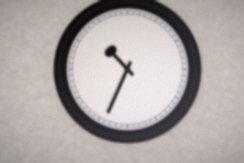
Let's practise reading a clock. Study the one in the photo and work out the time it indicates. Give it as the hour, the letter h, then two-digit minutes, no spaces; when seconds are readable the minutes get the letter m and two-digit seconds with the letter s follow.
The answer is 10h34
